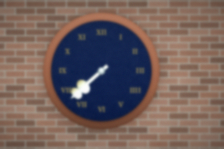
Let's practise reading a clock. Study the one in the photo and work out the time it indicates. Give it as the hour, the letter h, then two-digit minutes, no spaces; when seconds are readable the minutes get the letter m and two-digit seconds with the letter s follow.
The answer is 7h38
